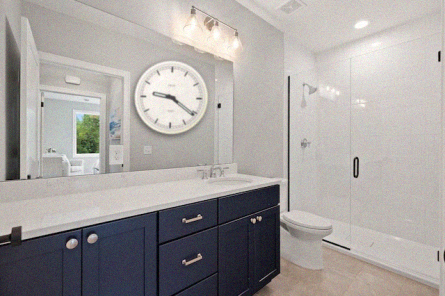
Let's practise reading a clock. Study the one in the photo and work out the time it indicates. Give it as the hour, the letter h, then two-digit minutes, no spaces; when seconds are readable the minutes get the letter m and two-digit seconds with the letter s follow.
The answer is 9h21
